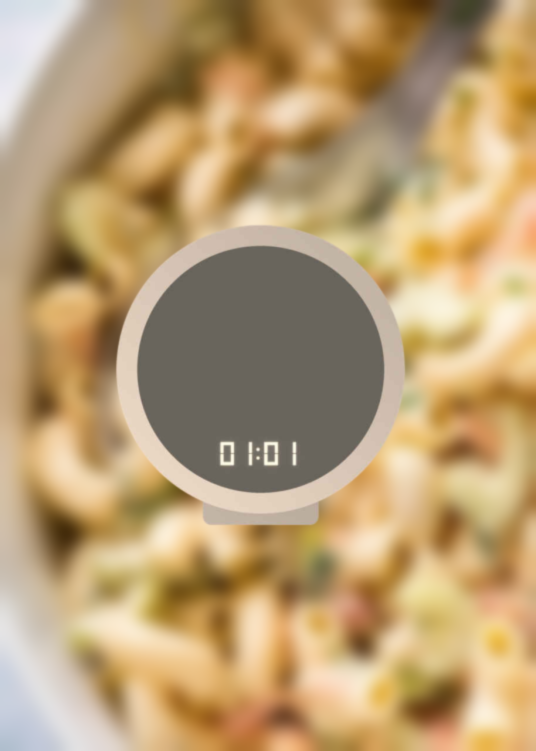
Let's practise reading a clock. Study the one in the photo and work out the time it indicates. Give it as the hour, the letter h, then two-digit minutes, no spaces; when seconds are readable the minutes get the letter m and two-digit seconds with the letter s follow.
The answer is 1h01
